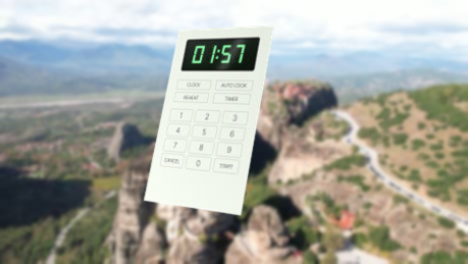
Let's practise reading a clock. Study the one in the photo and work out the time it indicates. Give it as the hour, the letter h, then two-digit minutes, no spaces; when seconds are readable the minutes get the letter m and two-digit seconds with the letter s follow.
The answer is 1h57
